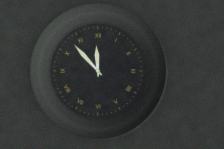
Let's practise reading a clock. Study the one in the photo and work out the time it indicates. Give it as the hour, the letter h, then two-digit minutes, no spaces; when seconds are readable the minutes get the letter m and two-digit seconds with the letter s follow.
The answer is 11h53
